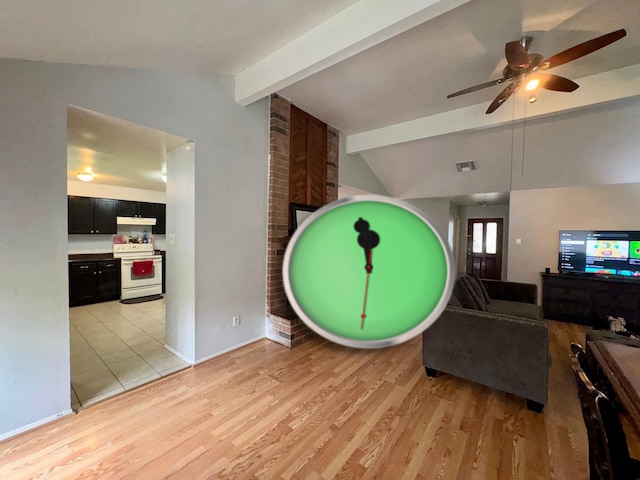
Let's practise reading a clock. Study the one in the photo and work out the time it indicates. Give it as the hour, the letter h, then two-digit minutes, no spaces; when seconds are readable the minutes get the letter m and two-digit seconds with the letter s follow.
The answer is 11h58m31s
